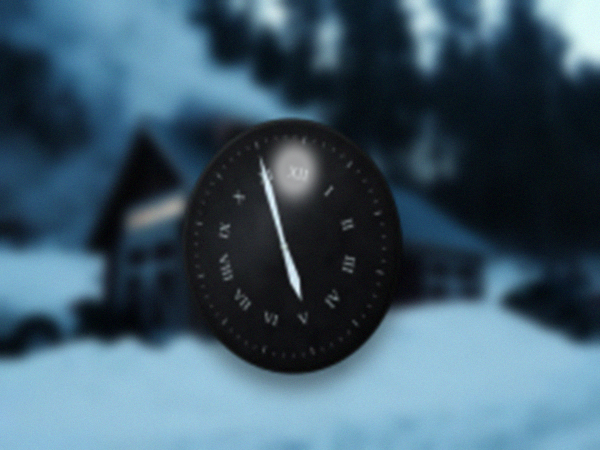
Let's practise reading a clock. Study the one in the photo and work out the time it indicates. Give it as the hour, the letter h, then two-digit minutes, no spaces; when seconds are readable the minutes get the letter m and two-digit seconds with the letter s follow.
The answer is 4h55
